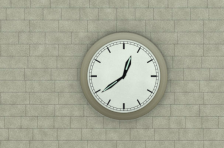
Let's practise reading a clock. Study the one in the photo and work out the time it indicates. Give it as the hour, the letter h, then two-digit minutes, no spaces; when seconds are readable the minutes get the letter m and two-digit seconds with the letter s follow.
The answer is 12h39
